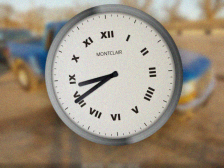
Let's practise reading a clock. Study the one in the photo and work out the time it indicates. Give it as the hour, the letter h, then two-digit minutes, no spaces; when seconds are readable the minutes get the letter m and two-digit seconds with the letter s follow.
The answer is 8h40
